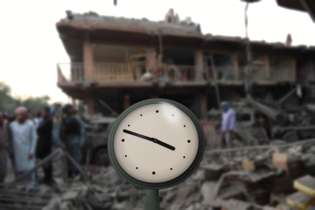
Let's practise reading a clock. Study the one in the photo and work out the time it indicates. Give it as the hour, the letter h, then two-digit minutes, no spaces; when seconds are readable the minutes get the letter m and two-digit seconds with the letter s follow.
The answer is 3h48
